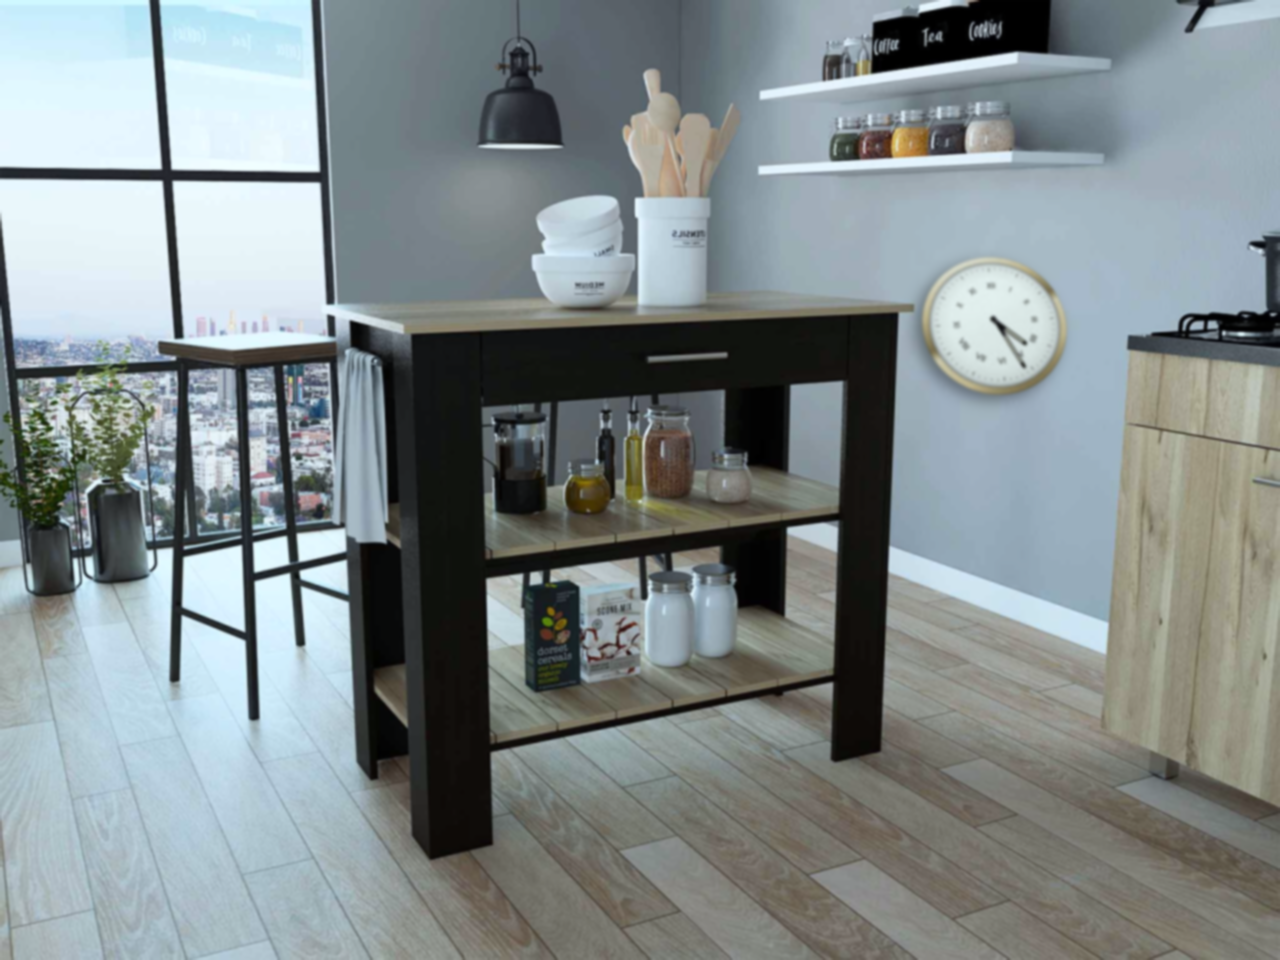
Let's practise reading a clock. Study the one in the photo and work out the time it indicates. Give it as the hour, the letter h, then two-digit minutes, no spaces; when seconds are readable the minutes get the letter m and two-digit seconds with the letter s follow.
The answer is 4h26
